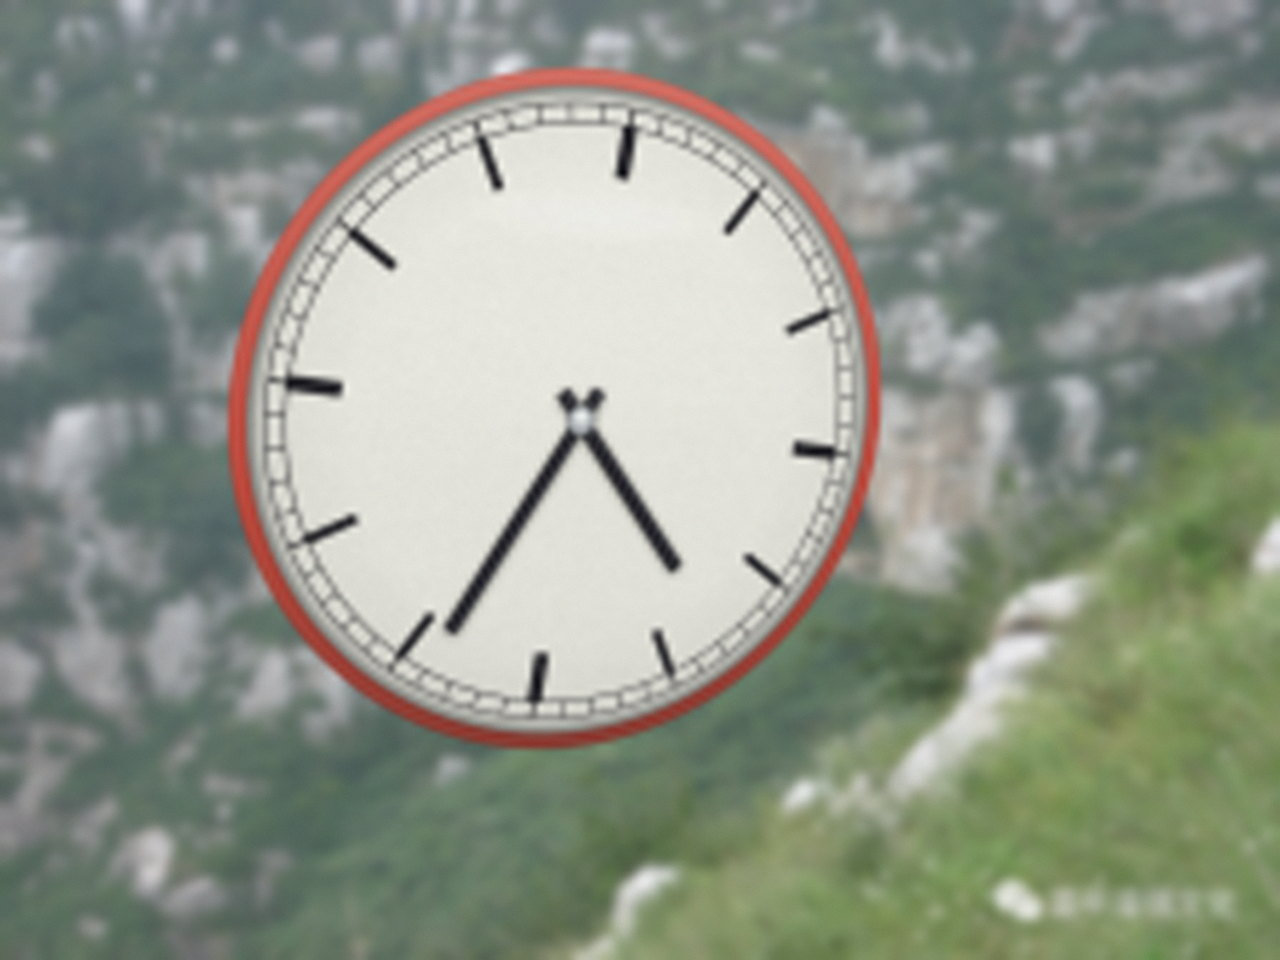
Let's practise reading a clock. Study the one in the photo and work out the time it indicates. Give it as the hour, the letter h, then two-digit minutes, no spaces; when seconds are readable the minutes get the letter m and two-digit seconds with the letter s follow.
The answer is 4h34
